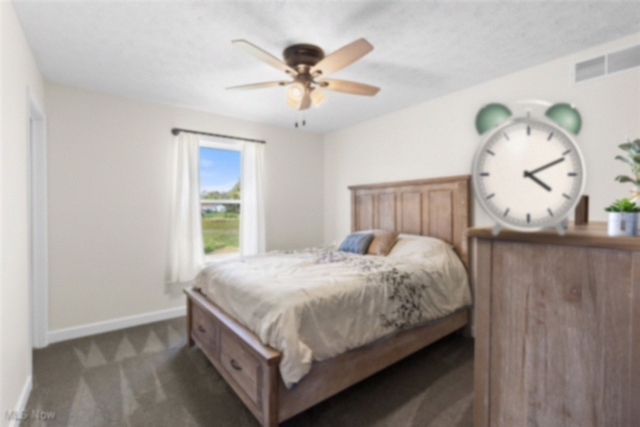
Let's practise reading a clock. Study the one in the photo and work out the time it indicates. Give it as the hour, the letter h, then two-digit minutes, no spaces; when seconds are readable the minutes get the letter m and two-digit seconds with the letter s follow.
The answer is 4h11
